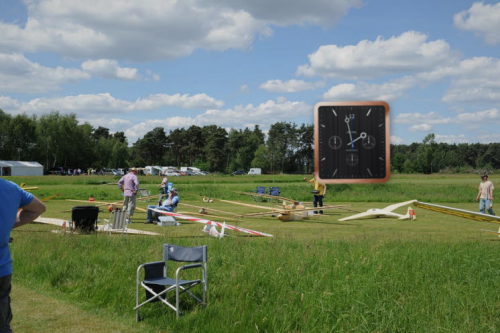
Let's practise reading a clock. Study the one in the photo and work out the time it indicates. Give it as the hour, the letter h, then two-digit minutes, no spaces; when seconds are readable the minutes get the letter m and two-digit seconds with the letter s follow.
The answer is 1h58
